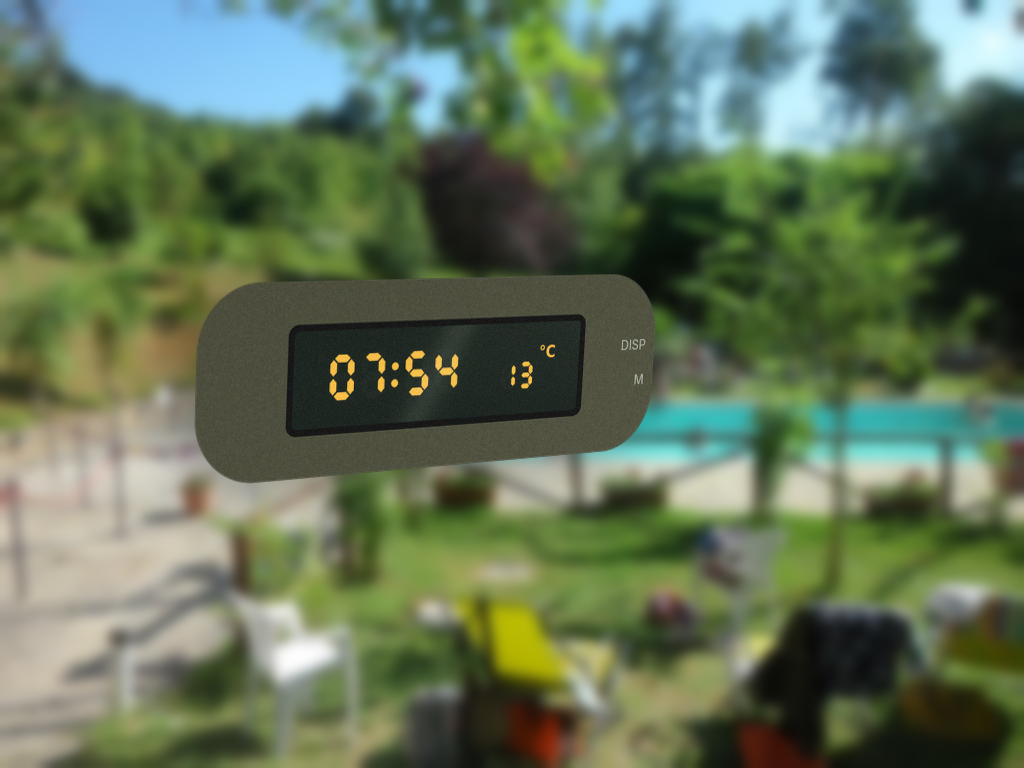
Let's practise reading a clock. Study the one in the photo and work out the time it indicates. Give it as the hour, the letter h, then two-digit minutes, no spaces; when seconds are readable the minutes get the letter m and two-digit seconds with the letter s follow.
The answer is 7h54
